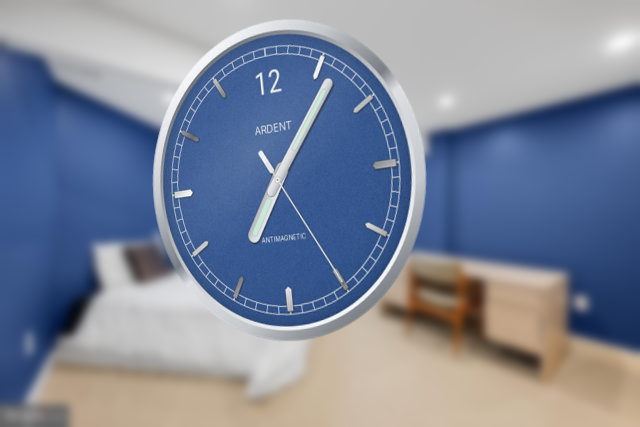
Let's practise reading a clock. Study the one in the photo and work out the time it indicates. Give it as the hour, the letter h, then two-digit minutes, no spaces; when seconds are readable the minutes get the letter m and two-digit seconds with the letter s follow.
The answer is 7h06m25s
